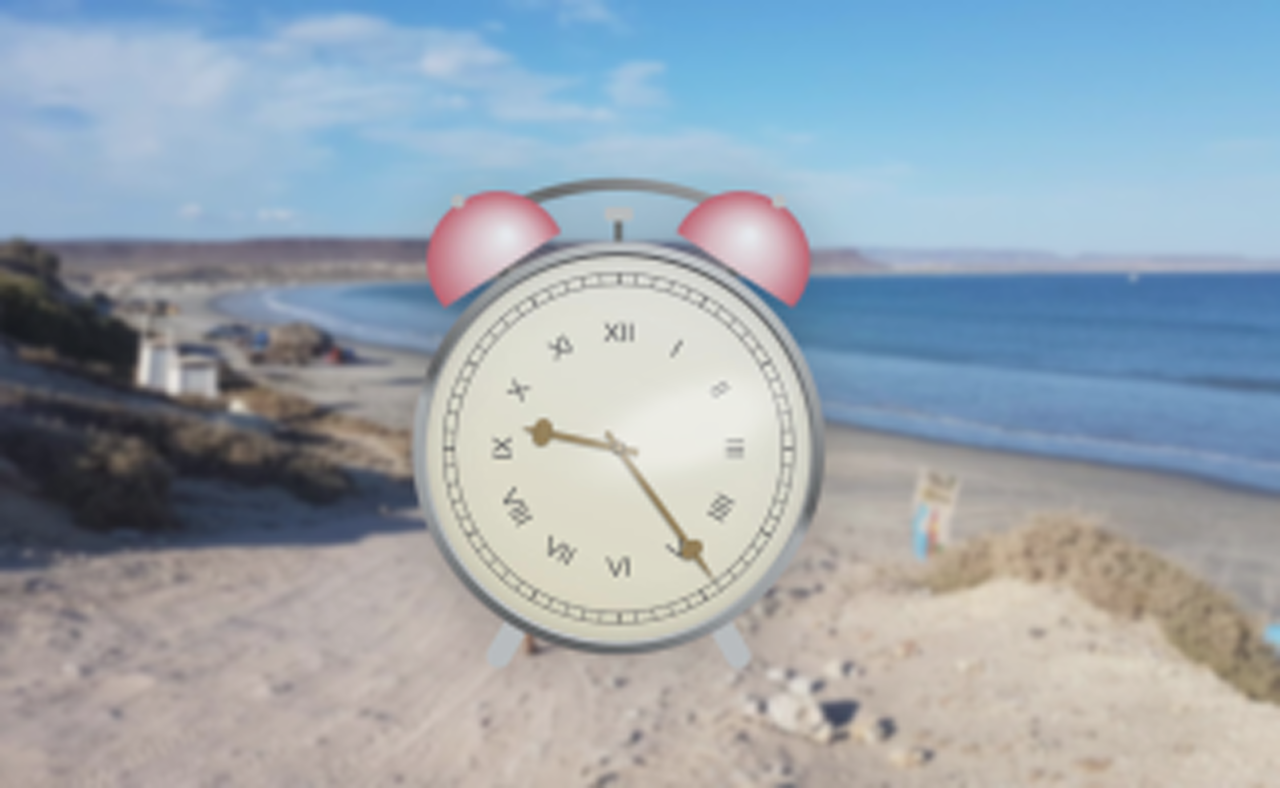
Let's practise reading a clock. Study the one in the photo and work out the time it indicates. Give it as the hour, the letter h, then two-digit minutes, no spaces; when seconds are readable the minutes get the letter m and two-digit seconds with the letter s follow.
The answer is 9h24
